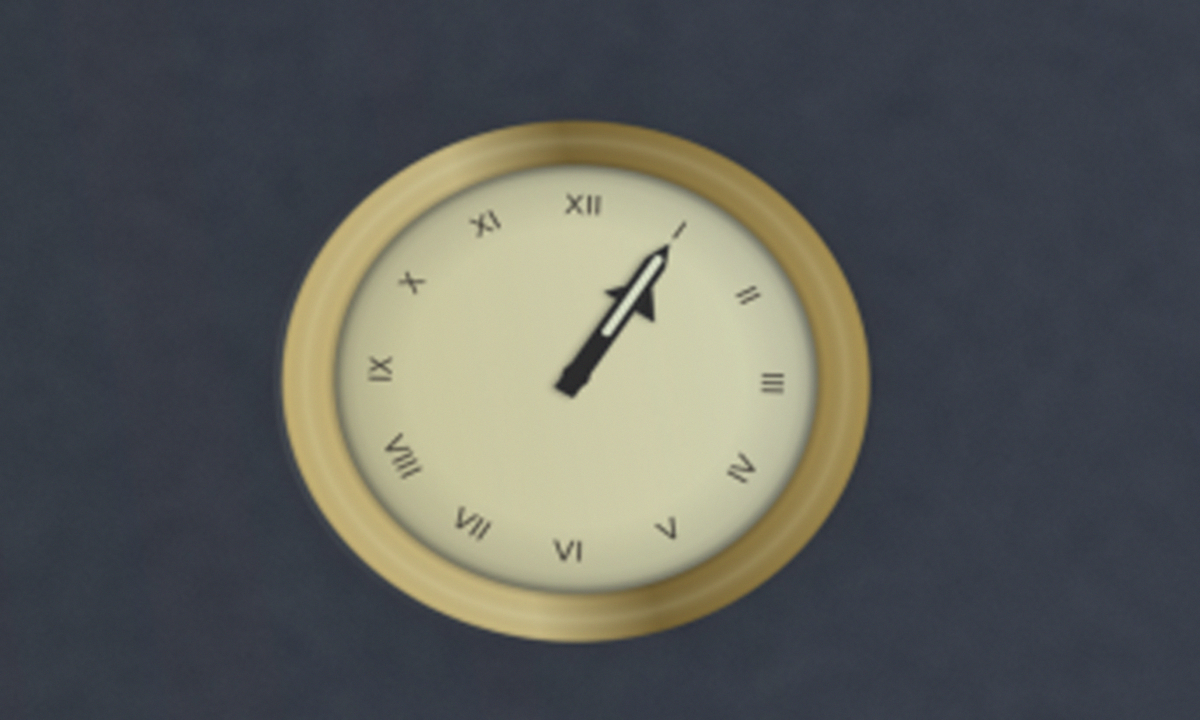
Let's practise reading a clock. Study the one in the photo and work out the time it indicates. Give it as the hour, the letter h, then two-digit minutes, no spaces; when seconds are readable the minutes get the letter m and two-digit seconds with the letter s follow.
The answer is 1h05
